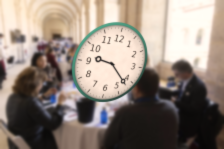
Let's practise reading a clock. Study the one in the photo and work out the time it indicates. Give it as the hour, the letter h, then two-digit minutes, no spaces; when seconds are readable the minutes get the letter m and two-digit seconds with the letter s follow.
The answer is 9h22
